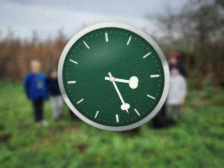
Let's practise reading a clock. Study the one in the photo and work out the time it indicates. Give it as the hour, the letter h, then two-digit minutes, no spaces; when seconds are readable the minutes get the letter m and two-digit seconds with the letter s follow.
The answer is 3h27
